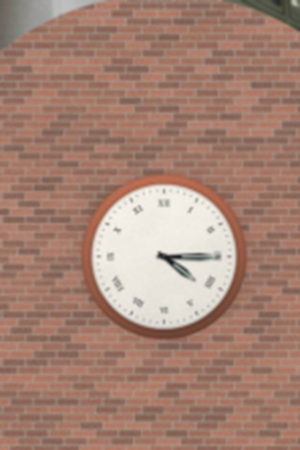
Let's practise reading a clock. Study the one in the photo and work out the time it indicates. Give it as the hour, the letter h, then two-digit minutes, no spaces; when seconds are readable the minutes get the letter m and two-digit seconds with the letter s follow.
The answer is 4h15
